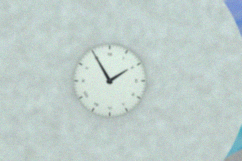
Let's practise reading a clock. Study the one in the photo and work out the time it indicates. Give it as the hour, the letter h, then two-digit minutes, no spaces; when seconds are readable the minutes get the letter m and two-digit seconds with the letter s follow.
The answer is 1h55
